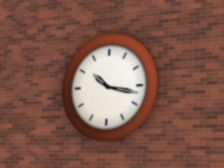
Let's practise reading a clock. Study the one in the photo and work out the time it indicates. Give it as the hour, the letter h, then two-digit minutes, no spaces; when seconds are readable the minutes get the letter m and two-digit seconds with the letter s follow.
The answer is 10h17
